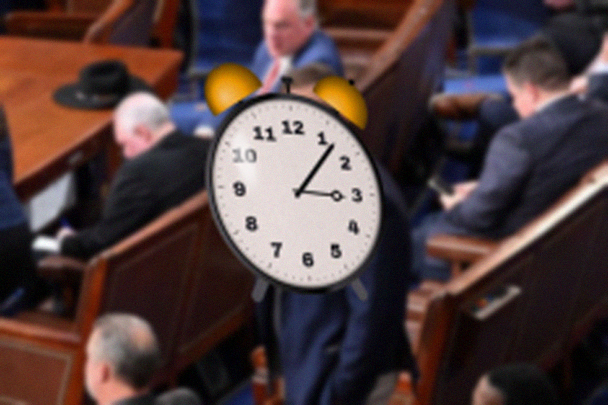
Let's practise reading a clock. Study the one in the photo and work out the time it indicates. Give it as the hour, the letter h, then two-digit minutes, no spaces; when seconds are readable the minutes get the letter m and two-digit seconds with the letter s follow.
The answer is 3h07
